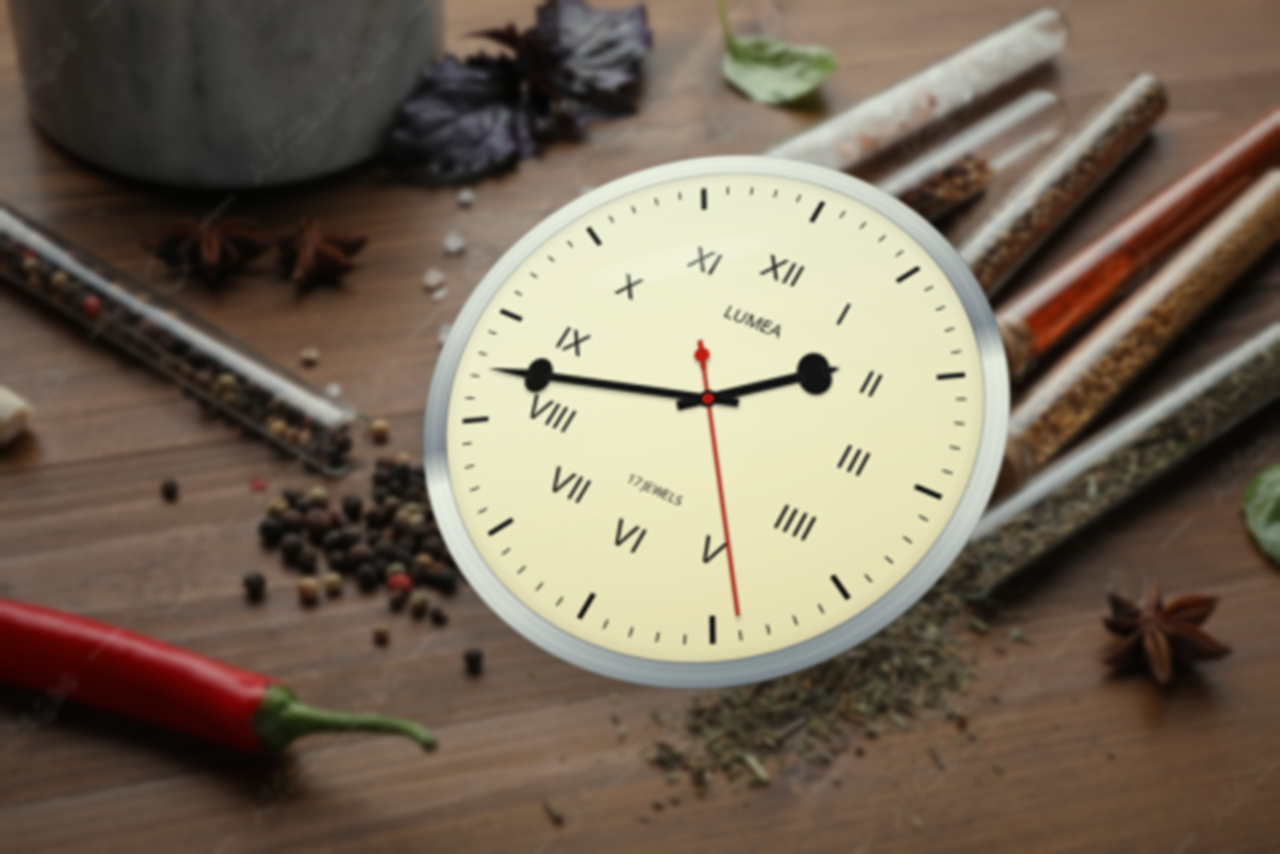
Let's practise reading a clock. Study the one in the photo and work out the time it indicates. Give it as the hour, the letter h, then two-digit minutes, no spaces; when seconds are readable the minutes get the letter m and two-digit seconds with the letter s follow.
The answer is 1h42m24s
